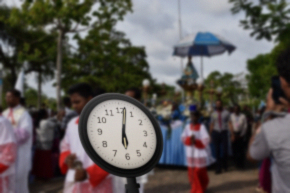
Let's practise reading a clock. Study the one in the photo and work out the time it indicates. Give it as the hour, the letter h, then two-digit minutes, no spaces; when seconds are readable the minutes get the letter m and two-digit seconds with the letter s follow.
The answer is 6h02
